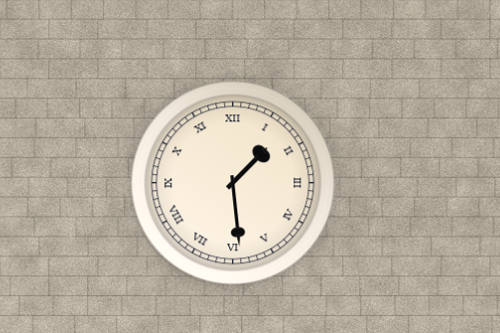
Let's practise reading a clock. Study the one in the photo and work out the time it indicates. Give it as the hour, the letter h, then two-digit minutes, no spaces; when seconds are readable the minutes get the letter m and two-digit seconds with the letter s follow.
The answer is 1h29
